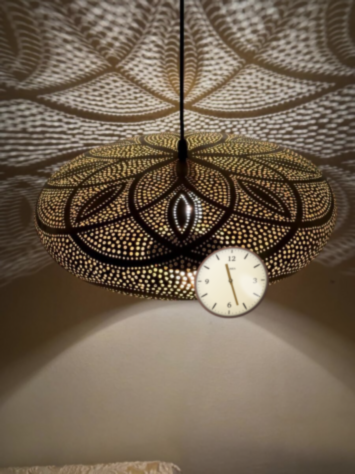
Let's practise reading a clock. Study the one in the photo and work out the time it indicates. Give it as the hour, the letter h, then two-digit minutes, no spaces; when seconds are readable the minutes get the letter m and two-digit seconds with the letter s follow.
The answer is 11h27
